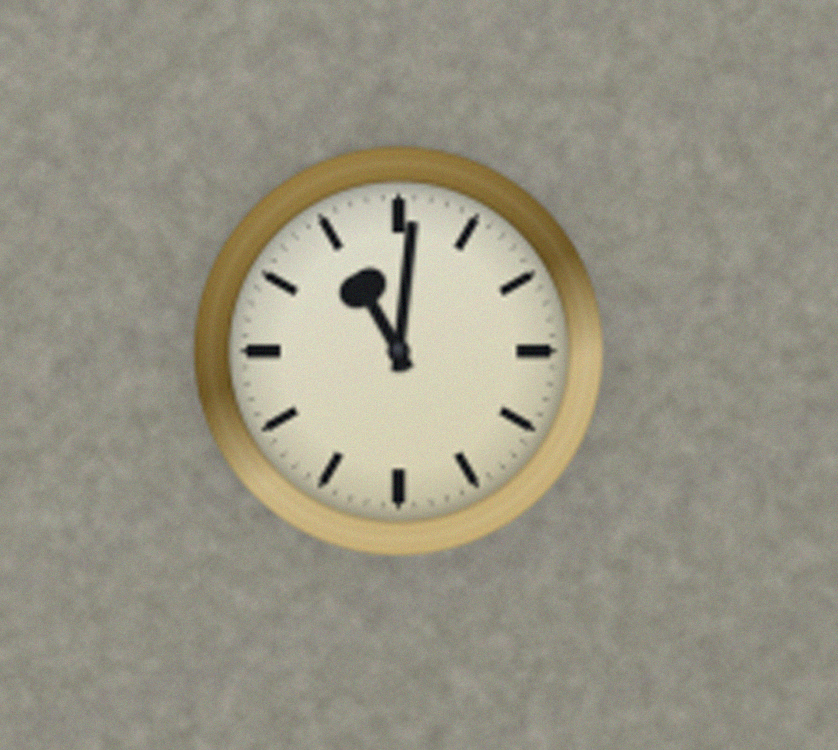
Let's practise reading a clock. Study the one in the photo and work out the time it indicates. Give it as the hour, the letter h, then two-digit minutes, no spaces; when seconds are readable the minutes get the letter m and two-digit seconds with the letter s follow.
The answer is 11h01
